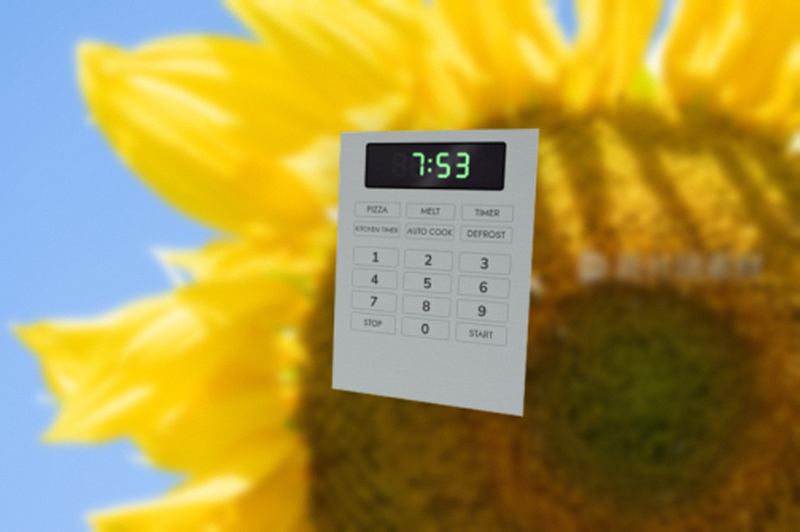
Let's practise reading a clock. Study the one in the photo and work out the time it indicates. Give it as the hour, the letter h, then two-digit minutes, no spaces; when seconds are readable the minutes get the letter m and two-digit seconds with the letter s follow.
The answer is 7h53
